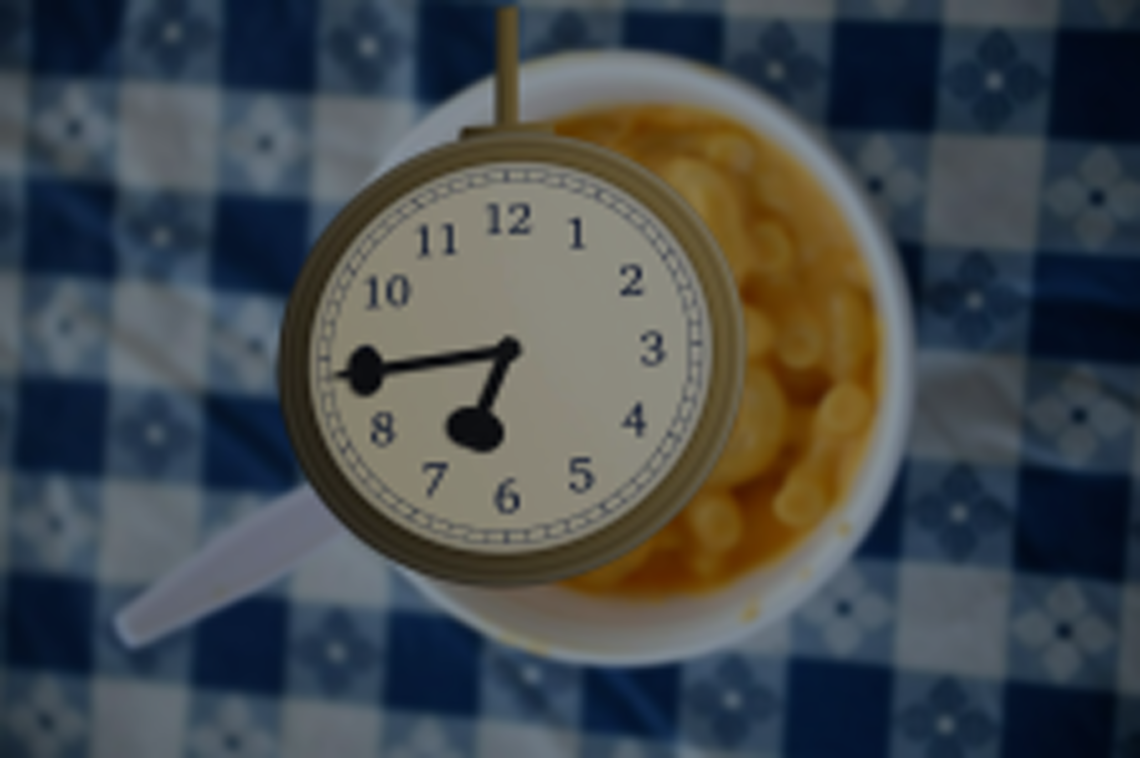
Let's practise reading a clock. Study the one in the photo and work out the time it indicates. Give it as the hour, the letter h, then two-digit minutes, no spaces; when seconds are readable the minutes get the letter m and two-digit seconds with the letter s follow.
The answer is 6h44
